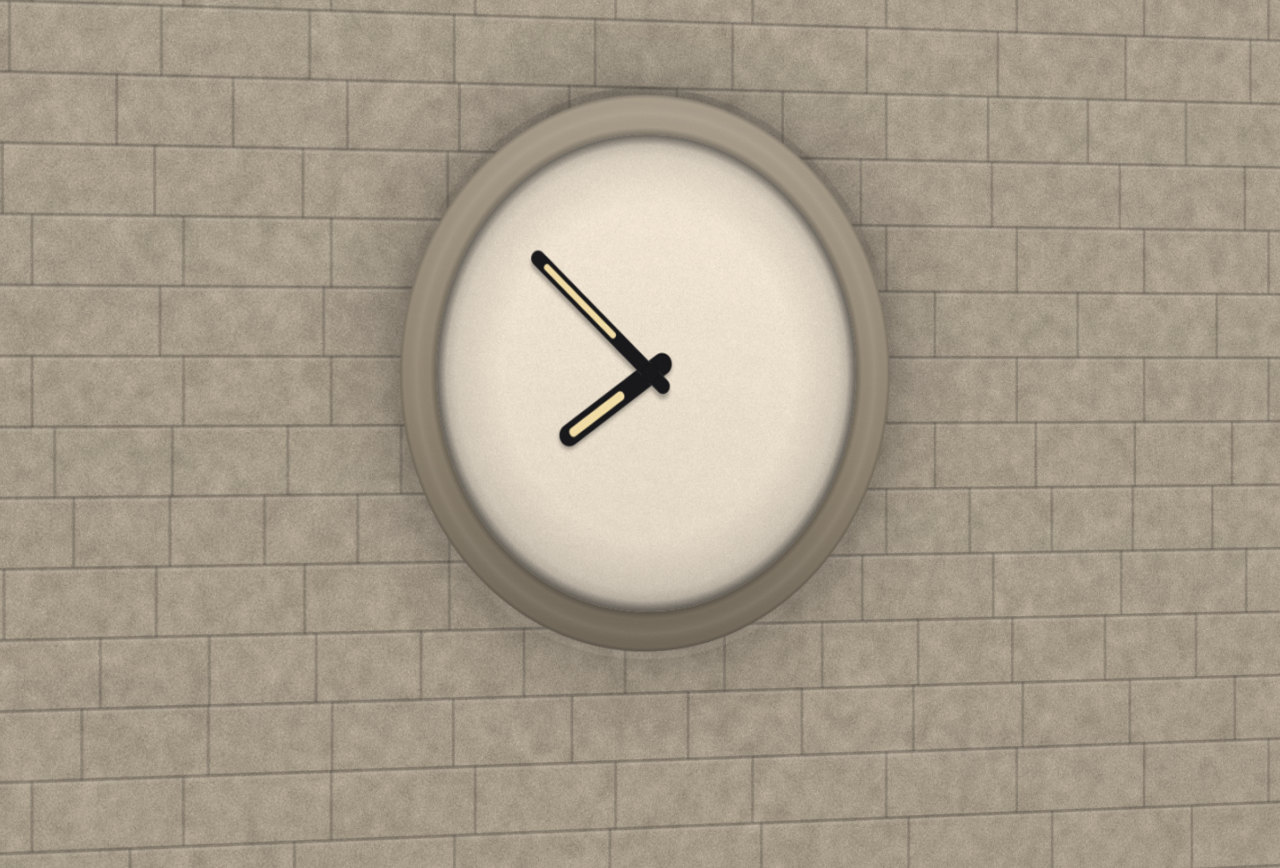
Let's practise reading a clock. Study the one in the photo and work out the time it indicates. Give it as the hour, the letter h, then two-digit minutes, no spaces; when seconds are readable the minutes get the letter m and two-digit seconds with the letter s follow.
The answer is 7h52
